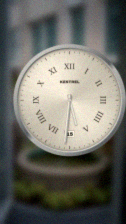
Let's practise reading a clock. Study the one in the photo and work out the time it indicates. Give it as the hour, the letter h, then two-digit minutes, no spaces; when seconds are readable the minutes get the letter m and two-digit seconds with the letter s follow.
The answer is 5h31
